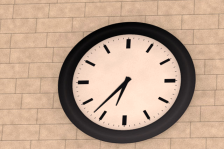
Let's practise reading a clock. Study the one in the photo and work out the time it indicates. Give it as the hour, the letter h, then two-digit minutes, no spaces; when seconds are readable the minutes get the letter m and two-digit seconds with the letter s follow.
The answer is 6h37
